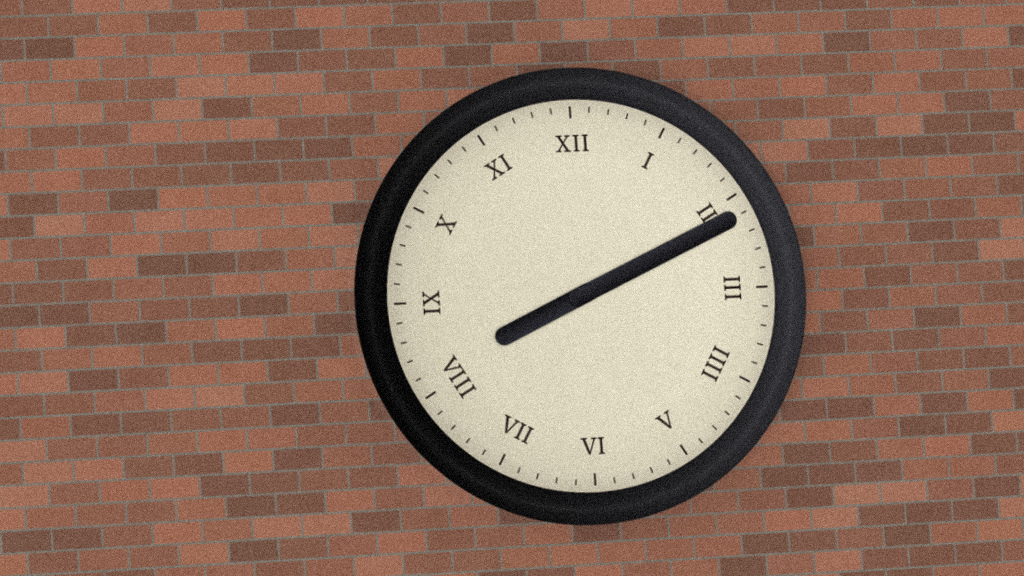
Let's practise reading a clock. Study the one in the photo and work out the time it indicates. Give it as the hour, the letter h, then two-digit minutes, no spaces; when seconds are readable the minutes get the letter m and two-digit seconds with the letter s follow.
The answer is 8h11
